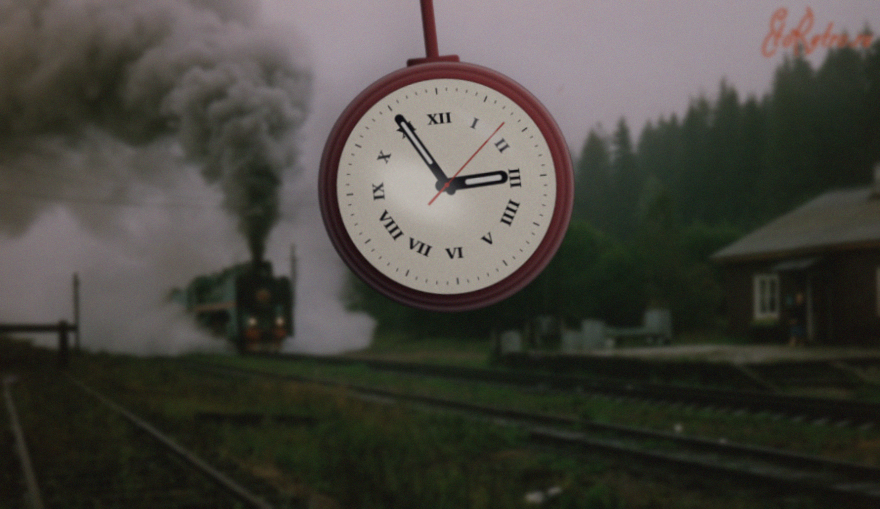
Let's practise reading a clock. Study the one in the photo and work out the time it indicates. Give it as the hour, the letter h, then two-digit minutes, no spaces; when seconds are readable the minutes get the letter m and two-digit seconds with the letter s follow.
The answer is 2h55m08s
